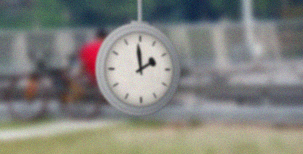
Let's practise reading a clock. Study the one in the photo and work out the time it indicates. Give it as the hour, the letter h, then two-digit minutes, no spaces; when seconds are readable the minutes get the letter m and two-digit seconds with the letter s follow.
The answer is 1h59
